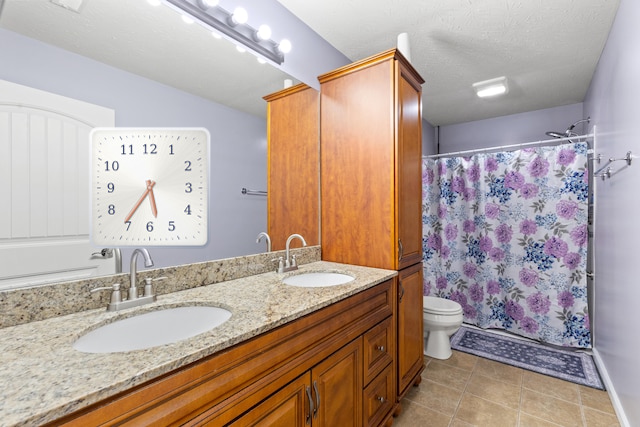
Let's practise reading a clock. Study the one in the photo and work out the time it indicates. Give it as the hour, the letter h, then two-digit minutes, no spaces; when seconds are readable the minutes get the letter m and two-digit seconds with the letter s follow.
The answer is 5h36
